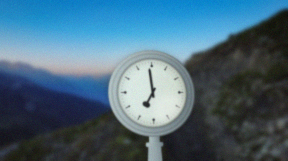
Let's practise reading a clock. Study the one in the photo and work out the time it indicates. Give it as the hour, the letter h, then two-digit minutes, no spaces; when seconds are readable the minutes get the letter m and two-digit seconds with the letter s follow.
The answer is 6h59
